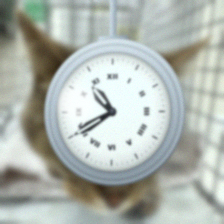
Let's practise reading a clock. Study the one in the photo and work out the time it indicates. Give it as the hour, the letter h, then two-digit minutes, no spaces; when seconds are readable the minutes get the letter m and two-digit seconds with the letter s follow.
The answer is 10h40
